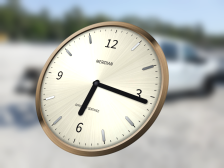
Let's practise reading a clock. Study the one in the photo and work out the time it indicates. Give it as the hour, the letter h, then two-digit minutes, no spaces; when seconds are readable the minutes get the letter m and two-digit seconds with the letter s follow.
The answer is 6h16
